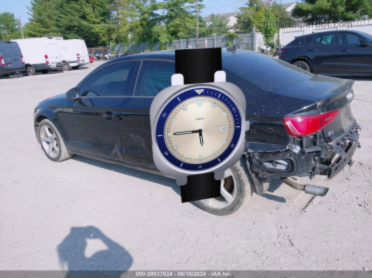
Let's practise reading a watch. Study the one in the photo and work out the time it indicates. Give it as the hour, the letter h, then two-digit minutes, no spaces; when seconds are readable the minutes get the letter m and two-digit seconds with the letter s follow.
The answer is 5h45
